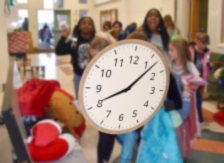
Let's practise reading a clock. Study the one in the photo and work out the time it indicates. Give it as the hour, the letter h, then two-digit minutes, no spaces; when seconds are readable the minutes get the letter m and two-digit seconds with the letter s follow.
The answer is 8h07
